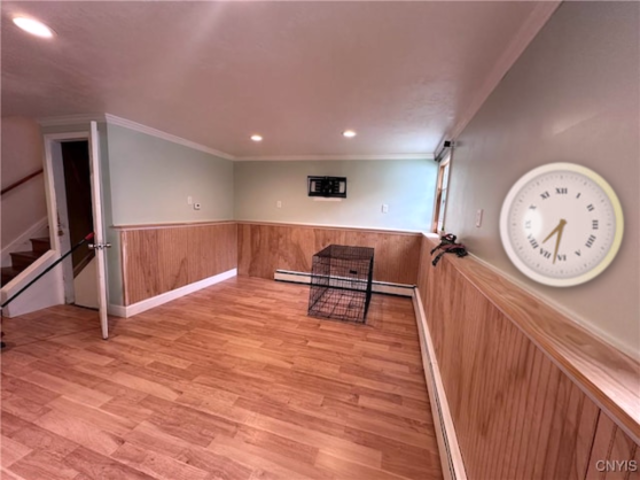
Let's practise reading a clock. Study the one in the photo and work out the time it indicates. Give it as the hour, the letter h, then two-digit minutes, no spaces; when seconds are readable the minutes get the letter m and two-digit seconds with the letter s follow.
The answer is 7h32
